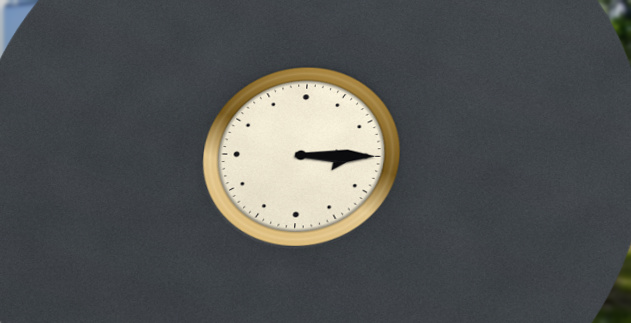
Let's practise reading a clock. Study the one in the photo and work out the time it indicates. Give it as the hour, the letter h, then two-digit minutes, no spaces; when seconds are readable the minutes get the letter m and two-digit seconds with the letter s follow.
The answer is 3h15
